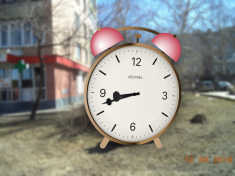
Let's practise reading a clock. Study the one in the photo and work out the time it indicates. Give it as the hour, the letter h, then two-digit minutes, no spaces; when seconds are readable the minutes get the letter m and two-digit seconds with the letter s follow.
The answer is 8h42
